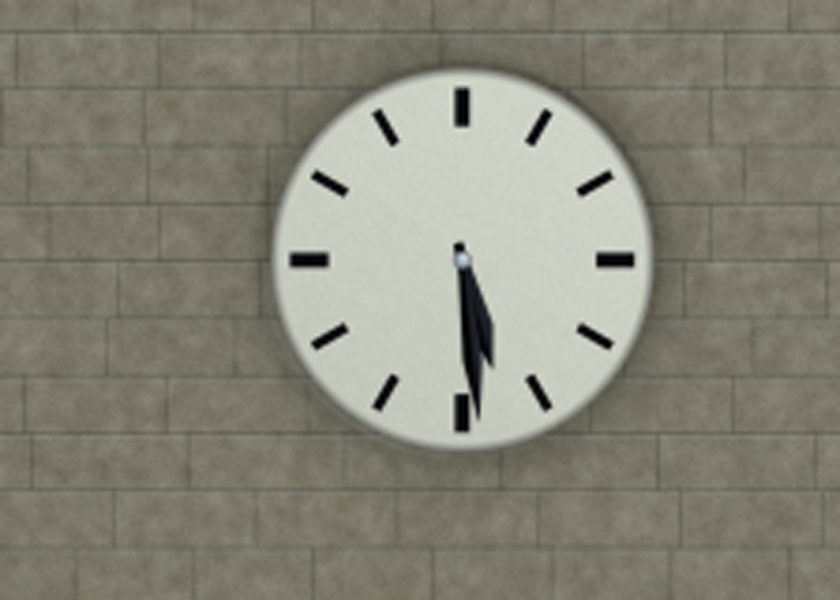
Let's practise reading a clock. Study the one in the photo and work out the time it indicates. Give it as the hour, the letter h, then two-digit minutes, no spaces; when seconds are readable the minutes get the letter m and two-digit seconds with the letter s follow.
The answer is 5h29
